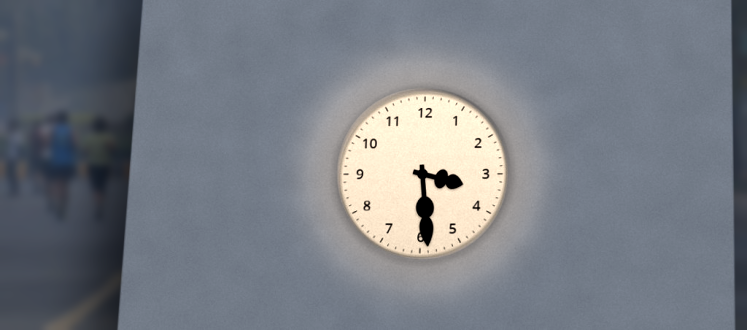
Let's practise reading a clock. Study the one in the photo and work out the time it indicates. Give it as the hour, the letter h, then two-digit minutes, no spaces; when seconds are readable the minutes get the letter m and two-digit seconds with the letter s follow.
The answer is 3h29
